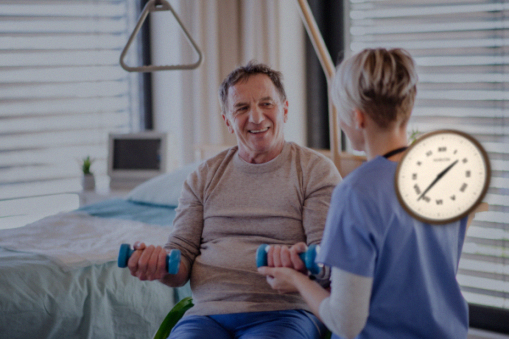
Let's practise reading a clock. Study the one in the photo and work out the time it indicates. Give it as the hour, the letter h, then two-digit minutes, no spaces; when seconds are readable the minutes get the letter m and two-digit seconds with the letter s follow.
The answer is 1h37
